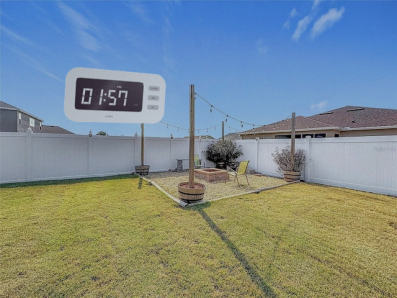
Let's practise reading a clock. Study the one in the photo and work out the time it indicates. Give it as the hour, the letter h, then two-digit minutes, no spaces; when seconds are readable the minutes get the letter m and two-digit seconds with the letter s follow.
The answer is 1h57
